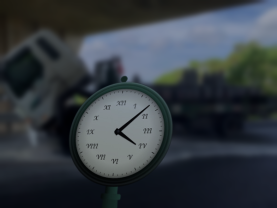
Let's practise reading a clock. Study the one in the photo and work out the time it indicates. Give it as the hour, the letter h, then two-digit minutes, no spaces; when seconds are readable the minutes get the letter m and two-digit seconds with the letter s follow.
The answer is 4h08
